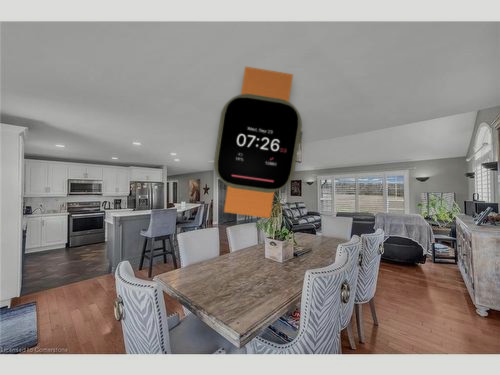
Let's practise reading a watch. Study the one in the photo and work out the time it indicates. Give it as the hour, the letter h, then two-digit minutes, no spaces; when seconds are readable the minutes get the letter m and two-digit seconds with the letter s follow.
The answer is 7h26
